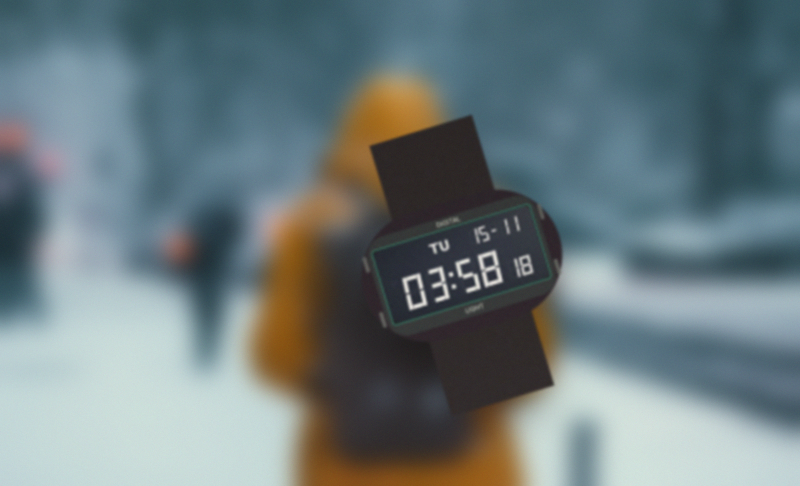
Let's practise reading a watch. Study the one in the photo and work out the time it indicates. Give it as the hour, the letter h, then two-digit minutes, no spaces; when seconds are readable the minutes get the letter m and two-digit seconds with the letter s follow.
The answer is 3h58m18s
